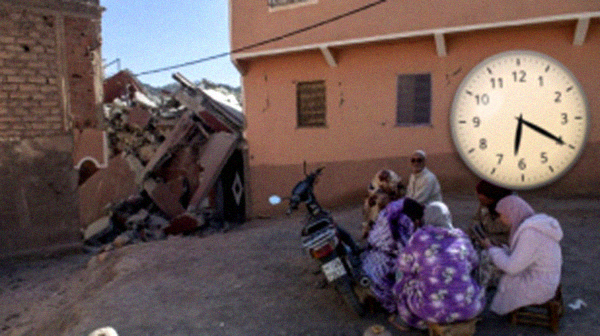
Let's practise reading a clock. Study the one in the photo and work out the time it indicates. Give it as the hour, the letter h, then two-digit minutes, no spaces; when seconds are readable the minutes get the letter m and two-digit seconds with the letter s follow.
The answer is 6h20
